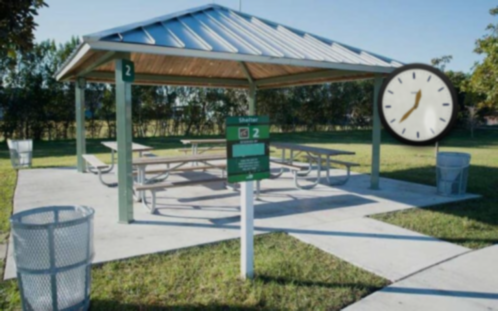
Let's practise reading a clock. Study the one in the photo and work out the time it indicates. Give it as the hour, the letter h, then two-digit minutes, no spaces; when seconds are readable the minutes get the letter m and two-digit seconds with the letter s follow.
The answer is 12h38
